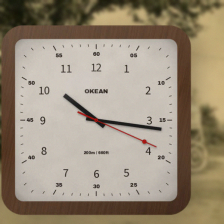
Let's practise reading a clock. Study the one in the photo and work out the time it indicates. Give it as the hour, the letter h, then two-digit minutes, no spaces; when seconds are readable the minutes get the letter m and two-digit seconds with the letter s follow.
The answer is 10h16m19s
